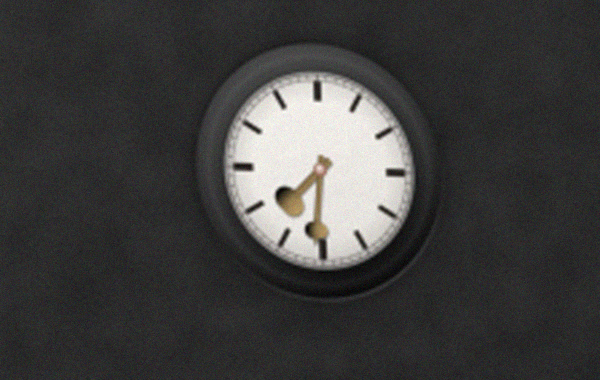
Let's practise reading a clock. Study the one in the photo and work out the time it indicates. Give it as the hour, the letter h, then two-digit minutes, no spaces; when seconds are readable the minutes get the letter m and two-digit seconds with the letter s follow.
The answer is 7h31
